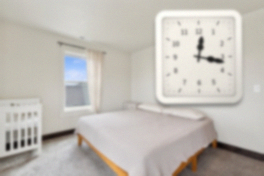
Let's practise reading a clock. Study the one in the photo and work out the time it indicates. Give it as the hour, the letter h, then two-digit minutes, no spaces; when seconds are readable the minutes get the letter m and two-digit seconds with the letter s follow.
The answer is 12h17
